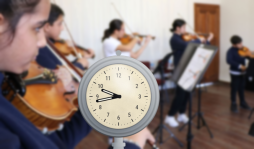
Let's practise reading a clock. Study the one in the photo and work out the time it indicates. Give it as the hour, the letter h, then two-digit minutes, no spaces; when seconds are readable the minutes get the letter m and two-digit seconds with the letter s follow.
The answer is 9h43
